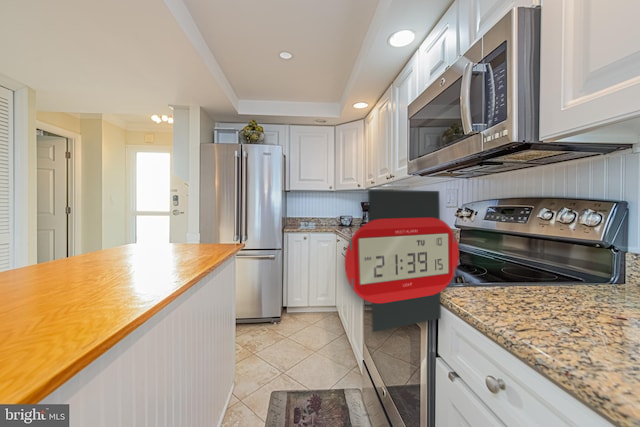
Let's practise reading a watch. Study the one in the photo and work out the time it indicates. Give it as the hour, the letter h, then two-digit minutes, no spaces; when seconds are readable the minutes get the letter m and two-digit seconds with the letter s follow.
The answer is 21h39m15s
